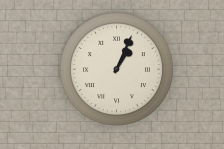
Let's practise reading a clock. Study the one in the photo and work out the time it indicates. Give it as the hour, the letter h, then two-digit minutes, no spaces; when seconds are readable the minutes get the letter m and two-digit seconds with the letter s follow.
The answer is 1h04
